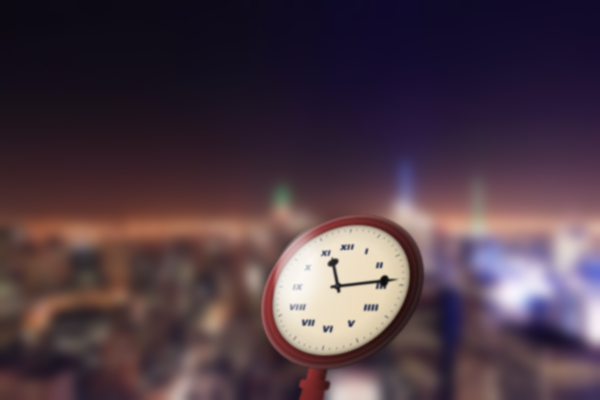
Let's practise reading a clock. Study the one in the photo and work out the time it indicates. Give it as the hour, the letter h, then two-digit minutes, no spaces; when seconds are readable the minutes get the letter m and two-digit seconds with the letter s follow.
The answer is 11h14
